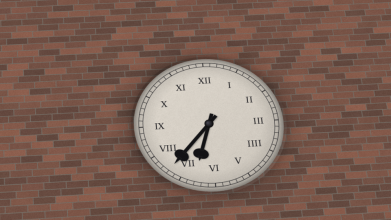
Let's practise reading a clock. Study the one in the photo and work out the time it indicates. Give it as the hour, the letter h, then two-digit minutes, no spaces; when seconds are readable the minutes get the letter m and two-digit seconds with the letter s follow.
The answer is 6h37
